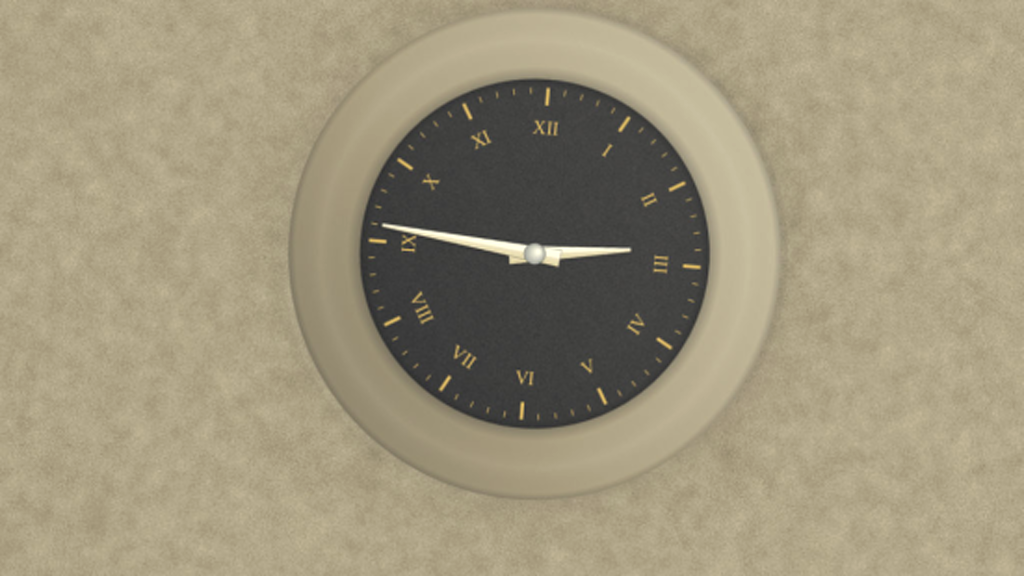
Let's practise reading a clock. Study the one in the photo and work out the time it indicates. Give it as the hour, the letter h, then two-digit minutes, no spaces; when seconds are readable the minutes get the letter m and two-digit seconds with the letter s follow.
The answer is 2h46
